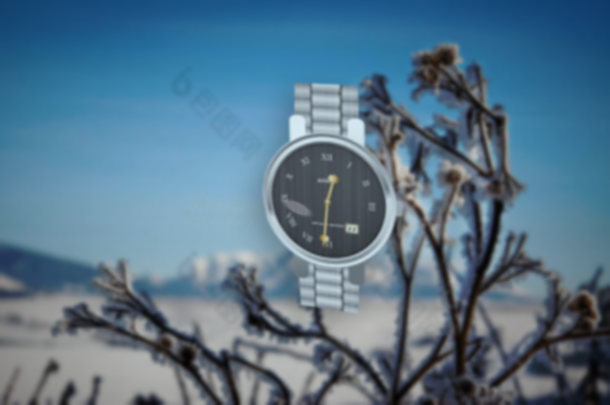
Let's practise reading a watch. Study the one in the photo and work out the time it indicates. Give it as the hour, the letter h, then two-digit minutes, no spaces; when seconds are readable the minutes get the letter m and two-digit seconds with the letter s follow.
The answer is 12h31
